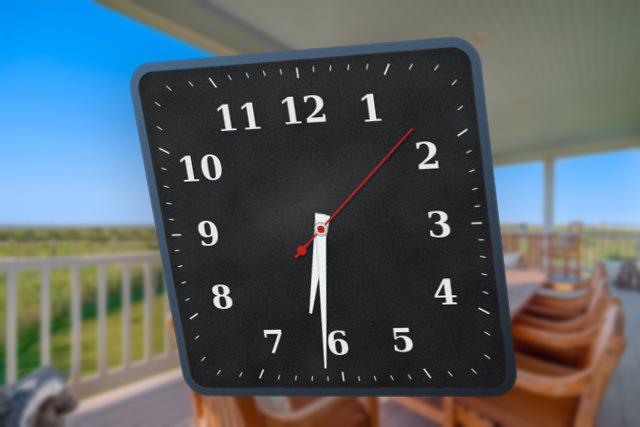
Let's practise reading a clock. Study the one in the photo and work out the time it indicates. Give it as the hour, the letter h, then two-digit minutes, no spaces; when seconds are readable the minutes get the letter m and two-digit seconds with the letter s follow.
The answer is 6h31m08s
